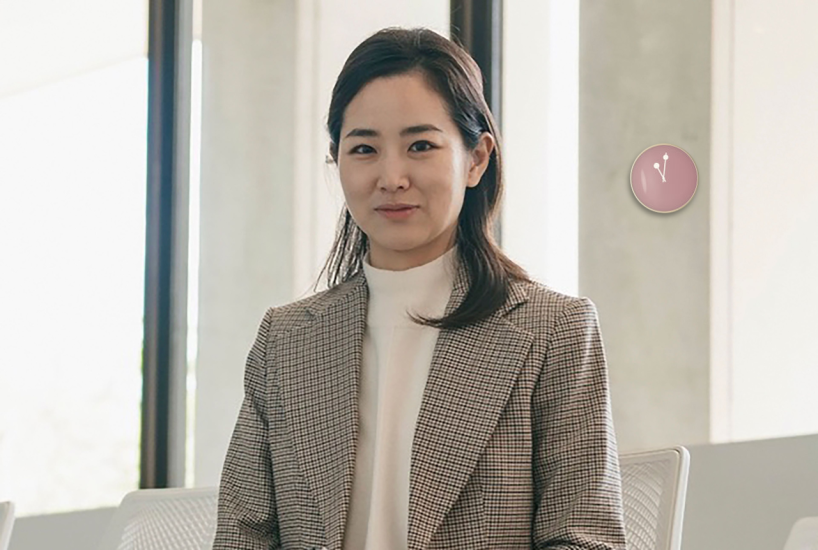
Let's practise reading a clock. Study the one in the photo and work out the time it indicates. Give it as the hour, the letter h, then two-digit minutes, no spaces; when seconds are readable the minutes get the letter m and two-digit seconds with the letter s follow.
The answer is 11h01
